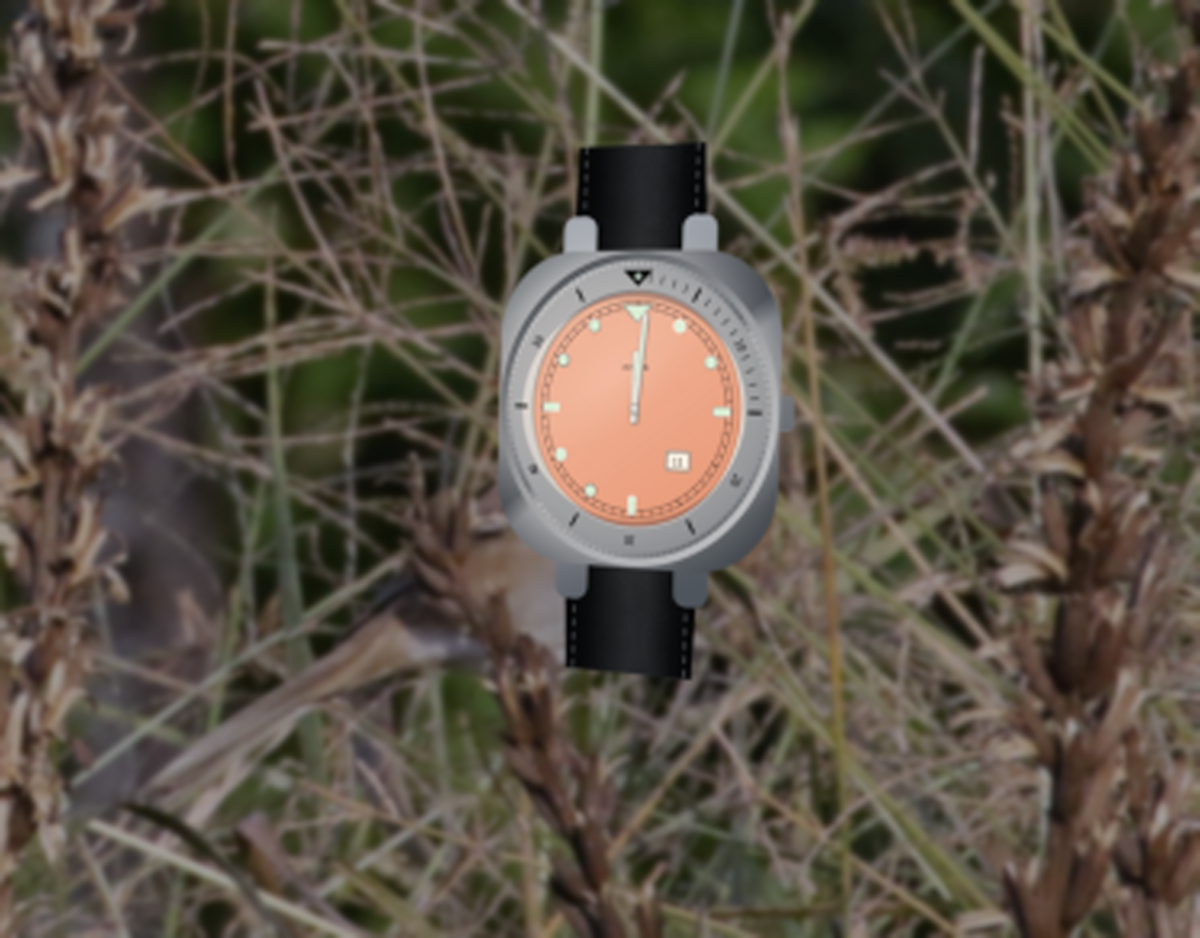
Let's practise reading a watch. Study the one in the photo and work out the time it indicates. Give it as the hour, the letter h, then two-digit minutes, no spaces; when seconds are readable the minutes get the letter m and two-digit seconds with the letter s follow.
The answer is 12h01
